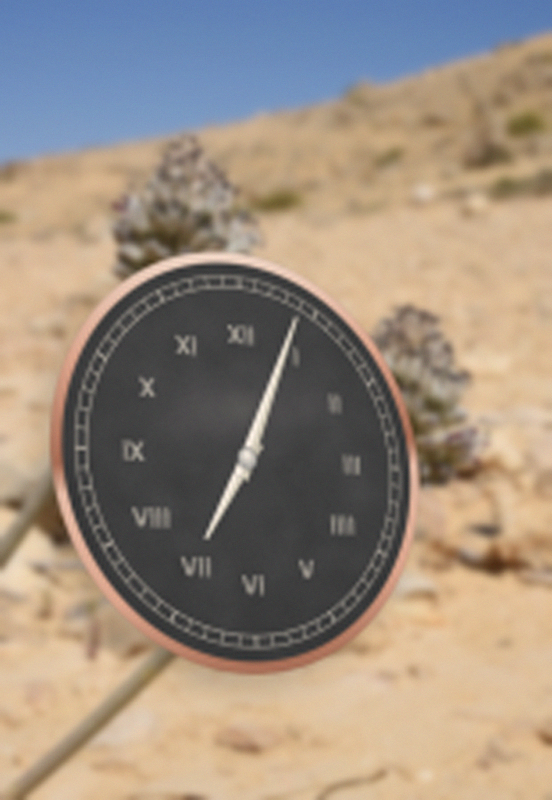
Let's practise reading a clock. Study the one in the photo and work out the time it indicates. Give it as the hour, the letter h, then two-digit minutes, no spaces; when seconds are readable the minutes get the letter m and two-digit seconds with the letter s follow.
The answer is 7h04
